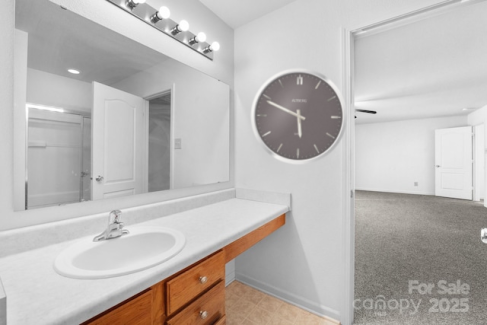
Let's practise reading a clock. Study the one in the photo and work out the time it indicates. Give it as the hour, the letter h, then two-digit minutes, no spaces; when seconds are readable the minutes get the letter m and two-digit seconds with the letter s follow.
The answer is 5h49
